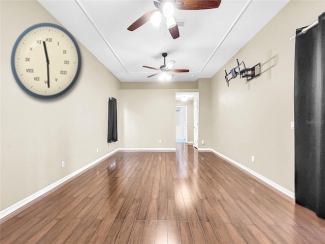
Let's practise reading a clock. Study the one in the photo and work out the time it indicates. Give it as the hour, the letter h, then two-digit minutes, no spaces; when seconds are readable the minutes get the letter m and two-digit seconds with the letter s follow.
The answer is 11h29
